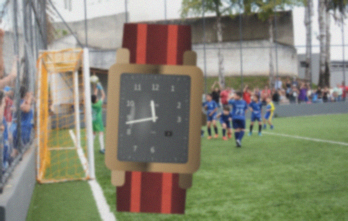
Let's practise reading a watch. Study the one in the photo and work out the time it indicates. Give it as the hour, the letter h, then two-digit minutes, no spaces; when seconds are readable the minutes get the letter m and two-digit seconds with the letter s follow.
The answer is 11h43
